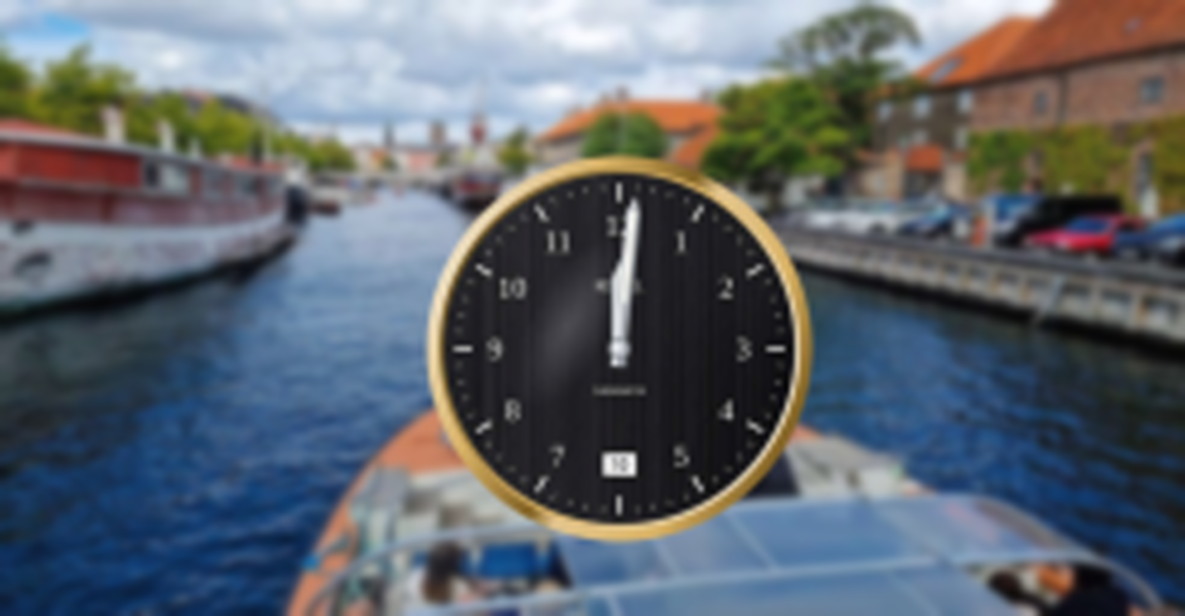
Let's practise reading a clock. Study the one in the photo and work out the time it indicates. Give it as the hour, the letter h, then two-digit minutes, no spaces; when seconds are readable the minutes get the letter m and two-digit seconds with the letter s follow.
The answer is 12h01
